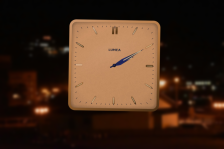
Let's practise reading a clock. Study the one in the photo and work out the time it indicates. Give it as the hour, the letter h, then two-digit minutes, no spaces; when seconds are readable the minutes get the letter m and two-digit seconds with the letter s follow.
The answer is 2h10
